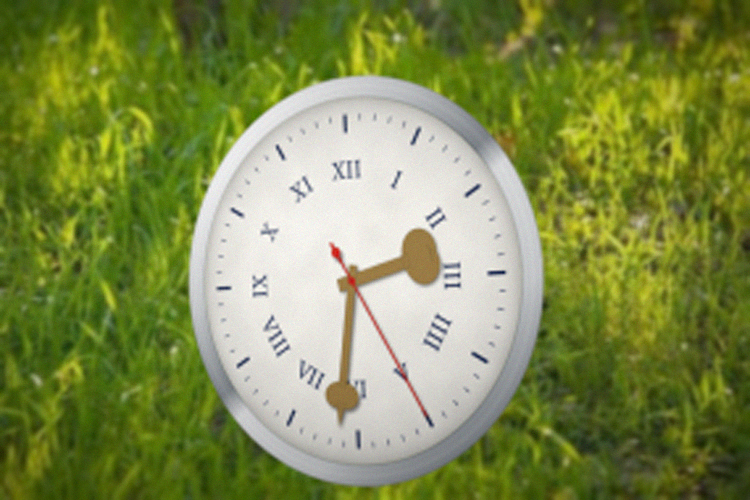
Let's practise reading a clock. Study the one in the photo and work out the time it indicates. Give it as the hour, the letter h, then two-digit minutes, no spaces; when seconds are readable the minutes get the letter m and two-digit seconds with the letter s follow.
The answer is 2h31m25s
